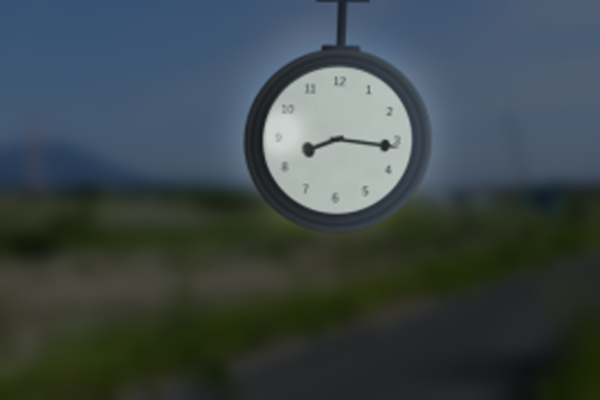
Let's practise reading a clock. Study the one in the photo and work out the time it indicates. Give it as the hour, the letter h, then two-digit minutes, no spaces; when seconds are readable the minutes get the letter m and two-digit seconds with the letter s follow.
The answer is 8h16
